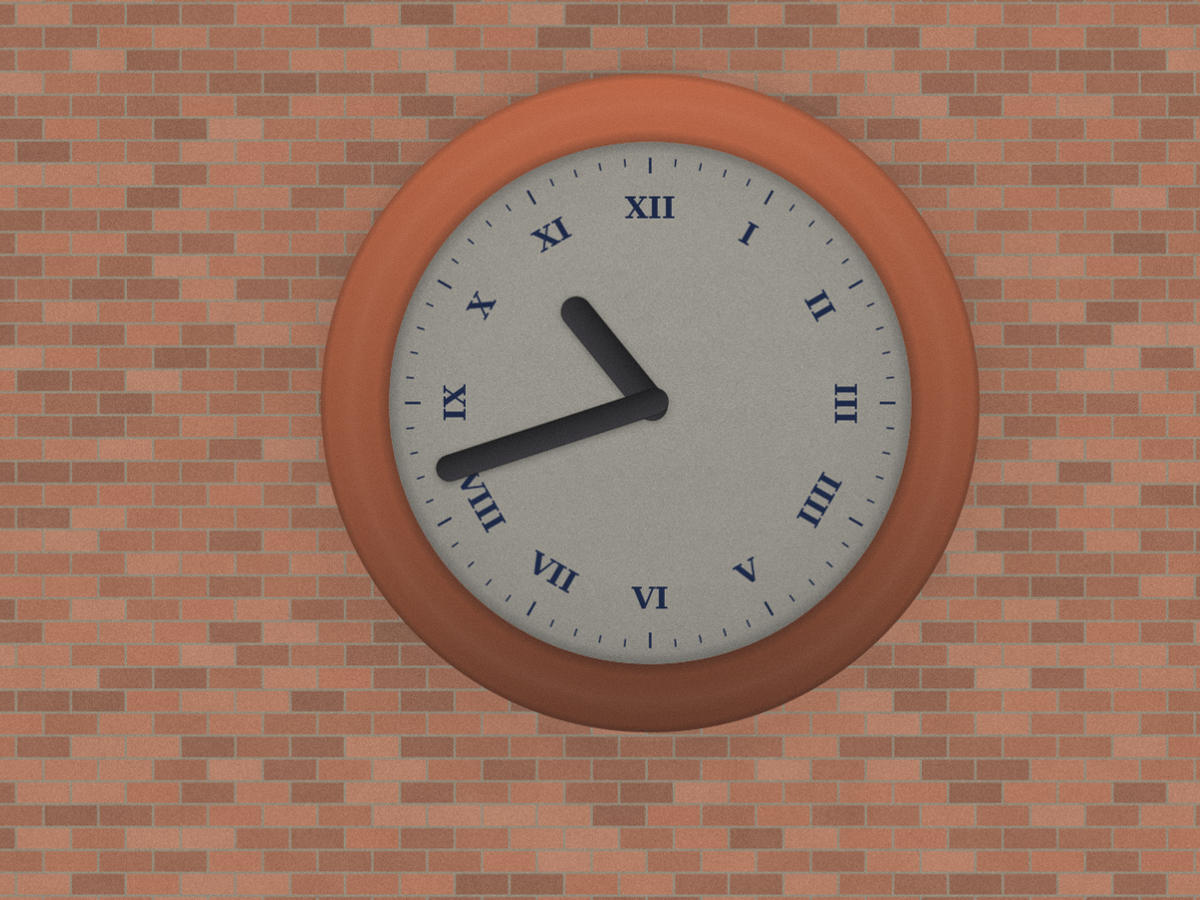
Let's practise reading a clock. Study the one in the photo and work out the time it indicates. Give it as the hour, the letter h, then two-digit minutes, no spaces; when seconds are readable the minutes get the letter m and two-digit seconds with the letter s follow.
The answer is 10h42
